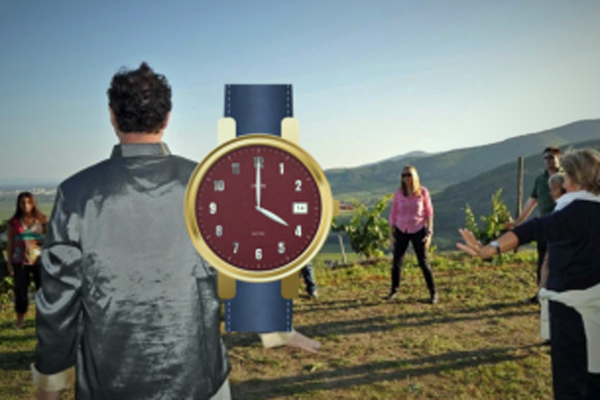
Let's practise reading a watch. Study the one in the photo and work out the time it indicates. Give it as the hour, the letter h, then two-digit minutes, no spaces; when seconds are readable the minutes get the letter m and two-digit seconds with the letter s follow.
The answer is 4h00
